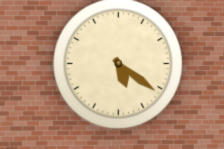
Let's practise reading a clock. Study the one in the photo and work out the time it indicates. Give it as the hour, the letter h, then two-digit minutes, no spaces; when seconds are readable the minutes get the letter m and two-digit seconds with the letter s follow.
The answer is 5h21
